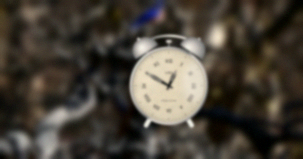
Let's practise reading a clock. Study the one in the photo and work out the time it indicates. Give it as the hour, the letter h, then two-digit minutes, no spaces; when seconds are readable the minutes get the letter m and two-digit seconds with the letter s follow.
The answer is 12h50
